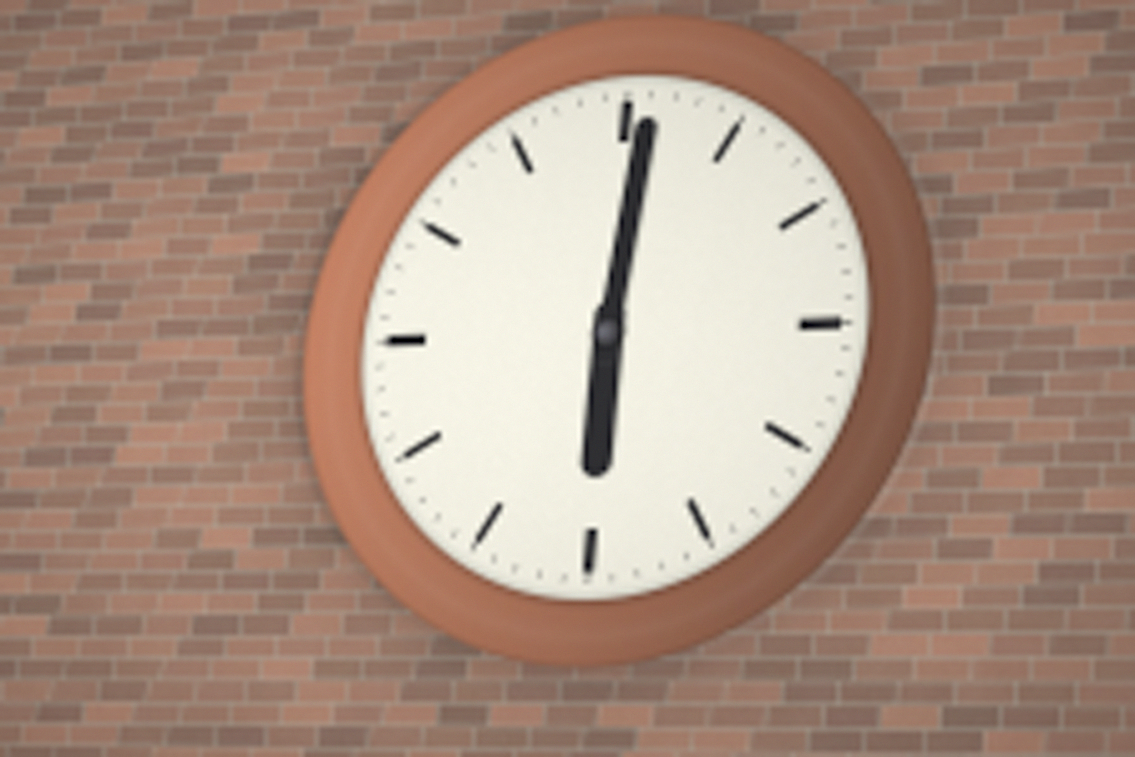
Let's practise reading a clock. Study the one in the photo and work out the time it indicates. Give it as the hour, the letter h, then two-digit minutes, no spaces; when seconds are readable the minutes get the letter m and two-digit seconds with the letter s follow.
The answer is 6h01
